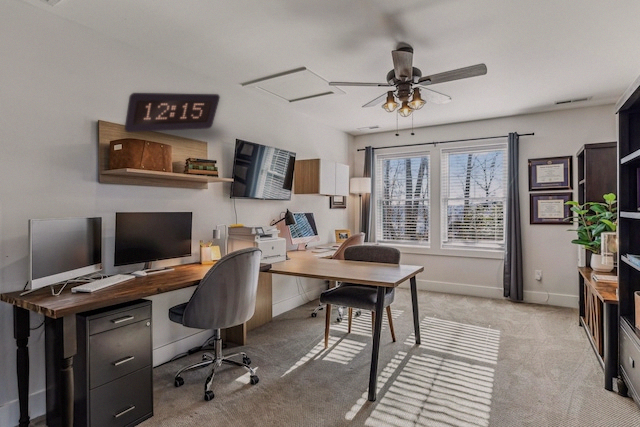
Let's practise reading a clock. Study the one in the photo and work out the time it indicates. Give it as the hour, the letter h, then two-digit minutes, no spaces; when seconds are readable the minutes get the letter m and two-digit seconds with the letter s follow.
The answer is 12h15
